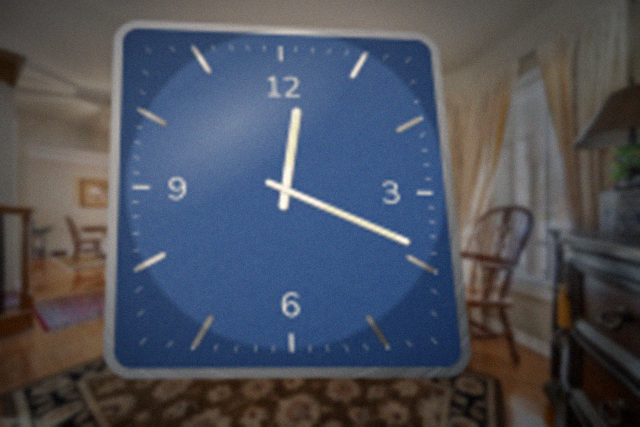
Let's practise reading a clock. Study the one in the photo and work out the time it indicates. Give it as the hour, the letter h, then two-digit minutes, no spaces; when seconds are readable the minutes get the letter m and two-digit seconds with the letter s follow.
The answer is 12h19
